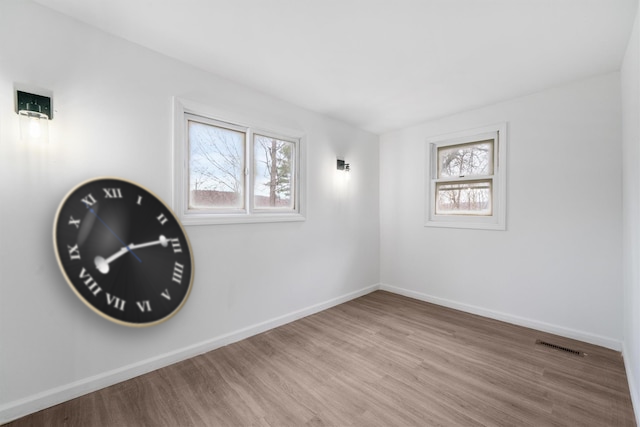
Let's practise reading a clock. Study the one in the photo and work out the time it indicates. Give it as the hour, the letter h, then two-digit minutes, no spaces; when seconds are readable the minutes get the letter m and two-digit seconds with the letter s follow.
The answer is 8h13m54s
